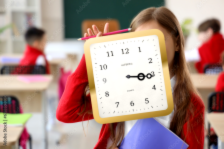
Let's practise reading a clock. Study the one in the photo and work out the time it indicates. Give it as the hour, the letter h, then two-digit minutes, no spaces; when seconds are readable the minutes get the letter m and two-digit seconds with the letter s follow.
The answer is 3h16
